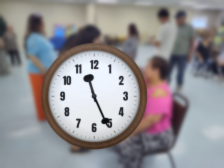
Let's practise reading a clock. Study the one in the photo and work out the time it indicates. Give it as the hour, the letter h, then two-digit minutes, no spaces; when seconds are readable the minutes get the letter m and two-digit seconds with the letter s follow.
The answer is 11h26
